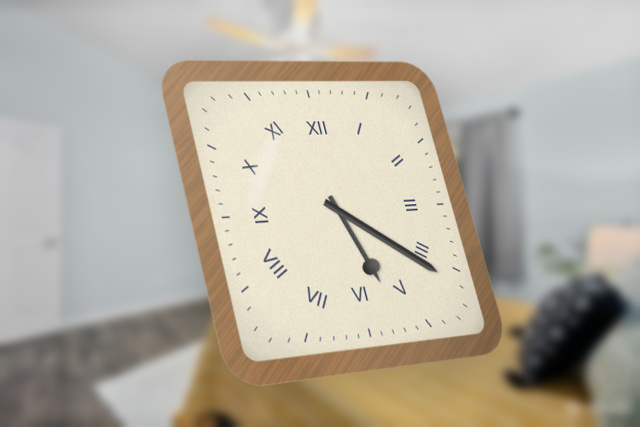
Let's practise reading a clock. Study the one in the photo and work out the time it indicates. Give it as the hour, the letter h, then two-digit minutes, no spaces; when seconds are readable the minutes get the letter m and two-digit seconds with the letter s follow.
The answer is 5h21
